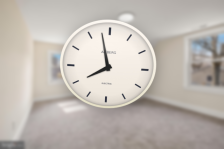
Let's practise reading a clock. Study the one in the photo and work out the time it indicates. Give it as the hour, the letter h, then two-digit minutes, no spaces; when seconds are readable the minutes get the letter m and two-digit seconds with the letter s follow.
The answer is 7h58
